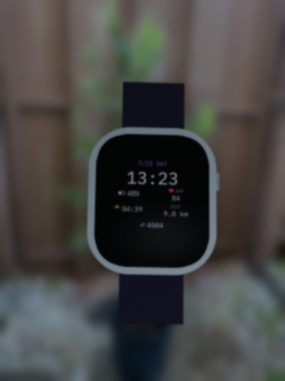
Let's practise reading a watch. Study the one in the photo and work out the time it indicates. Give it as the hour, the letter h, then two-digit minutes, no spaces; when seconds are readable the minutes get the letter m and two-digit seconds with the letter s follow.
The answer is 13h23
